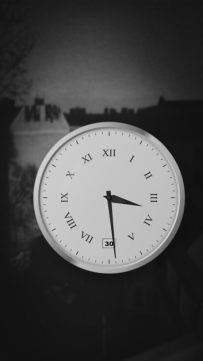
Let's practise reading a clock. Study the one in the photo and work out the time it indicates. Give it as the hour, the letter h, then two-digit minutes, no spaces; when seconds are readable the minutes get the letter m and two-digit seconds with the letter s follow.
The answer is 3h29
